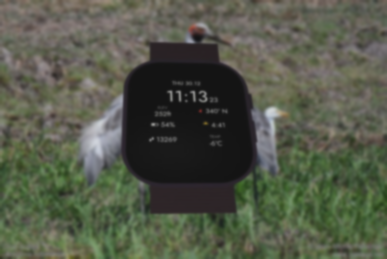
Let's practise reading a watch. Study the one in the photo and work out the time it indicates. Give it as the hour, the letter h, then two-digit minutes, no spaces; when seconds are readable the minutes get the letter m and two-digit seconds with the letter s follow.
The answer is 11h13
